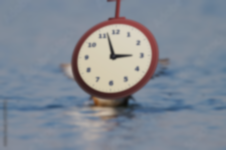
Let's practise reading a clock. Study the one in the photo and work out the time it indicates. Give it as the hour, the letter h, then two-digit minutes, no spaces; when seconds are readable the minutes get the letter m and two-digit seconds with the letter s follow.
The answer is 2h57
